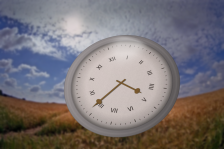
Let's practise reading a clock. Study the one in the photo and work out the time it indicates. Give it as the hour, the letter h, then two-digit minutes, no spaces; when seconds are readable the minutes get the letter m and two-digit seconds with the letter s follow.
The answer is 4h41
